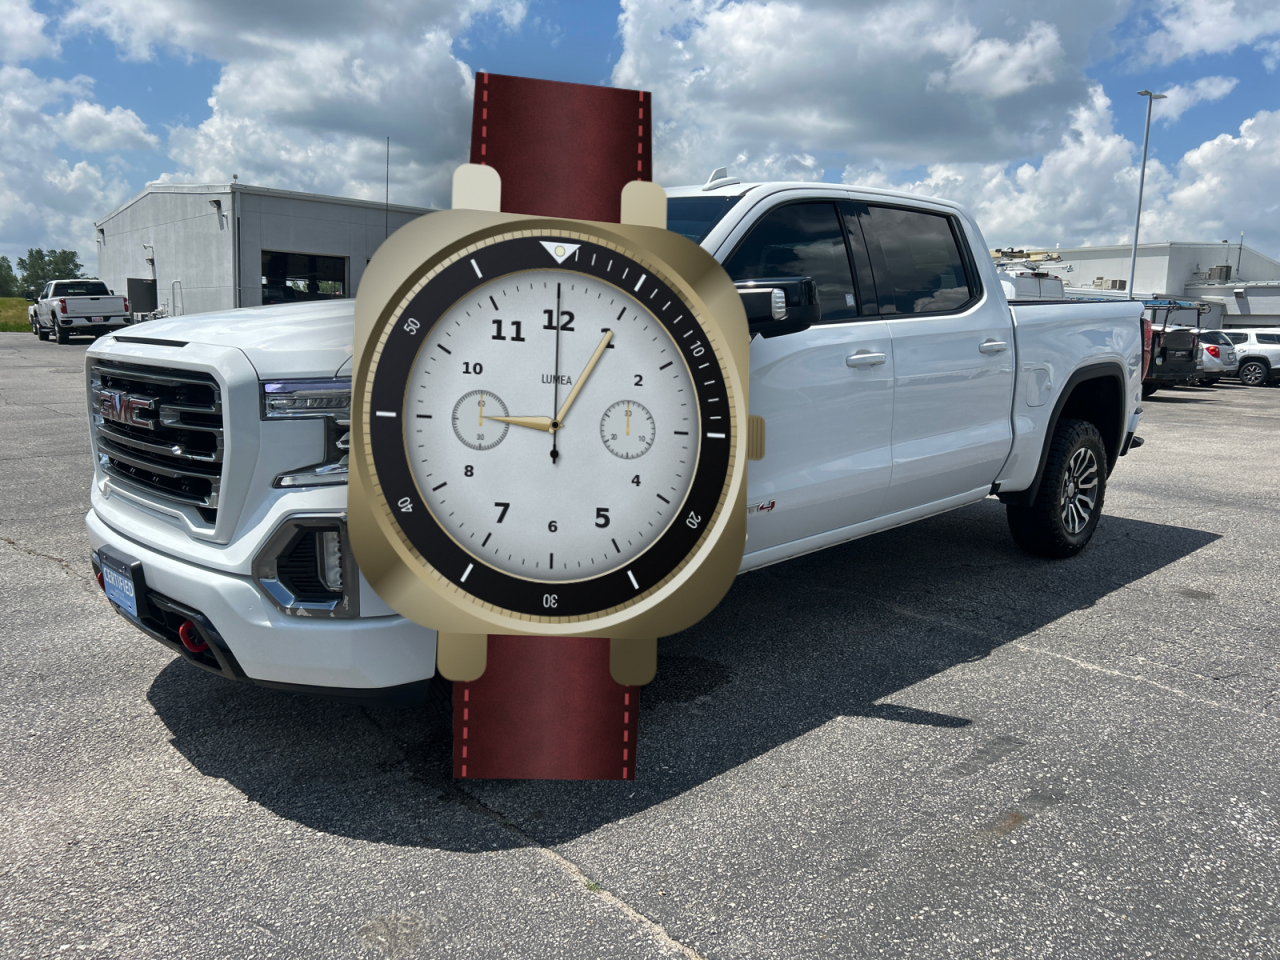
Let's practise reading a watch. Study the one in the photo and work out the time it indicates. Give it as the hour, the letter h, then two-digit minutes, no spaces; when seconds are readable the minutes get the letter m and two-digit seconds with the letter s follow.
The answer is 9h05
